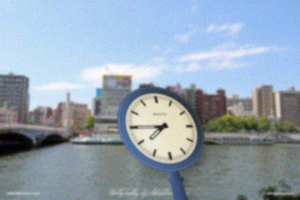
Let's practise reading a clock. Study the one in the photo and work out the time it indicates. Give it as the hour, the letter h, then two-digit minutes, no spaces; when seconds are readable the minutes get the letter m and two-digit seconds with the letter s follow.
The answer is 7h45
